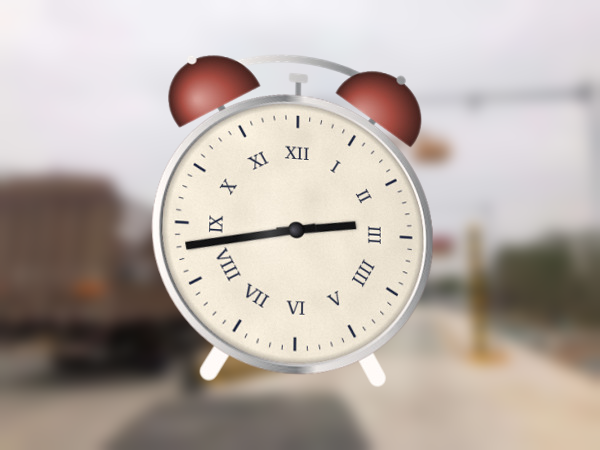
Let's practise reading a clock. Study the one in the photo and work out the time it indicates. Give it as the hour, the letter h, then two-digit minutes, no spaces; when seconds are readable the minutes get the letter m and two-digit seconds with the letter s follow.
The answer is 2h43
